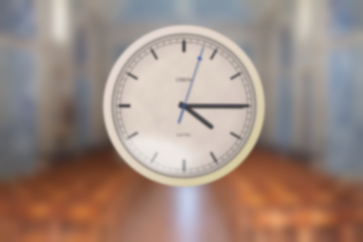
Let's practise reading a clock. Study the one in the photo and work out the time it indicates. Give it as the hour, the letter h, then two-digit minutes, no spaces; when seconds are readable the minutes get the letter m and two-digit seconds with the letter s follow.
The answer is 4h15m03s
